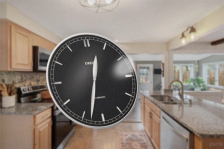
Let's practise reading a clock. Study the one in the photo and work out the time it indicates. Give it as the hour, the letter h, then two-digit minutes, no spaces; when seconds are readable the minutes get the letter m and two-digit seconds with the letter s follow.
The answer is 12h33
